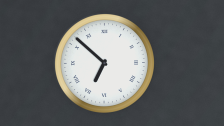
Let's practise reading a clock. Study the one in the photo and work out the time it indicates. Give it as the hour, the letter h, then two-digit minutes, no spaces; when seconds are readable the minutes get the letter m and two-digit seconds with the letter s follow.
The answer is 6h52
